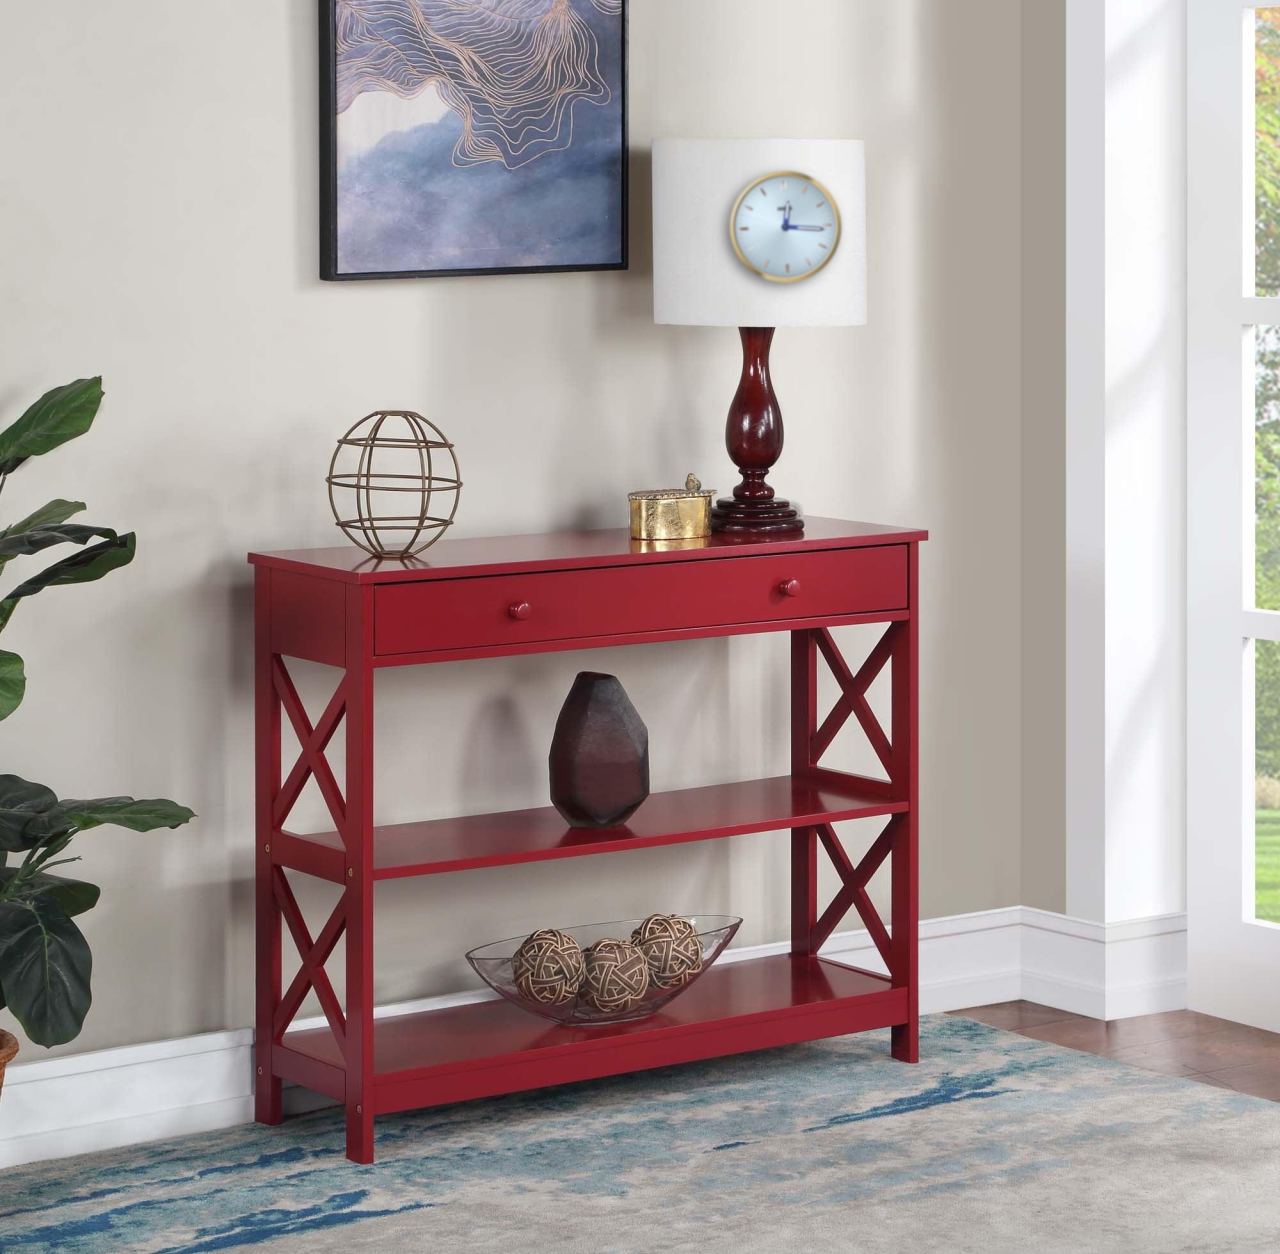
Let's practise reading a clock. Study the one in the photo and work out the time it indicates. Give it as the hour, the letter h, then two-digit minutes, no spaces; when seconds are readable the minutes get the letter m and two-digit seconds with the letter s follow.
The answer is 12h16
